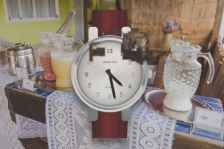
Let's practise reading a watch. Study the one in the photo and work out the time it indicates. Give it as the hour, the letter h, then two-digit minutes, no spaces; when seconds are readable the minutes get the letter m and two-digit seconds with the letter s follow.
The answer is 4h28
